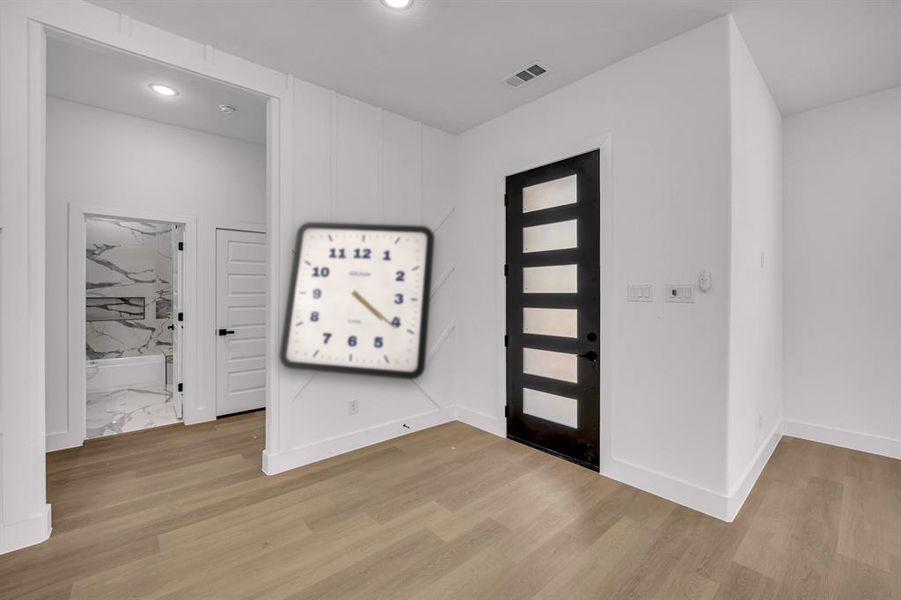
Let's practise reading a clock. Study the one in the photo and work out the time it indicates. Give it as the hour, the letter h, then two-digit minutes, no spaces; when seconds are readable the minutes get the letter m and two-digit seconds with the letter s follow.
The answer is 4h21
